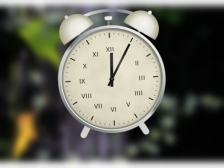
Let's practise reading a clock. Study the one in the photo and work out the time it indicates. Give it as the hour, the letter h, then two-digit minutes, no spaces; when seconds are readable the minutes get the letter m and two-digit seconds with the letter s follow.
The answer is 12h05
